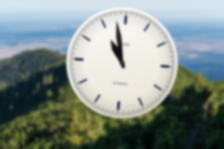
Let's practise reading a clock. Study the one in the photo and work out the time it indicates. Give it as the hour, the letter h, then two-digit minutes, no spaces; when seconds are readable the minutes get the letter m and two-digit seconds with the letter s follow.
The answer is 10h58
